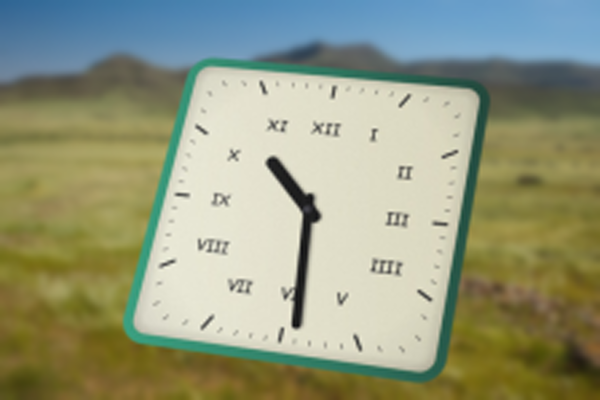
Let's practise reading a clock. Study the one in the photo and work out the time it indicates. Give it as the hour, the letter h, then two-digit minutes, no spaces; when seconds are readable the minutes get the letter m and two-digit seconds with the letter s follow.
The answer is 10h29
